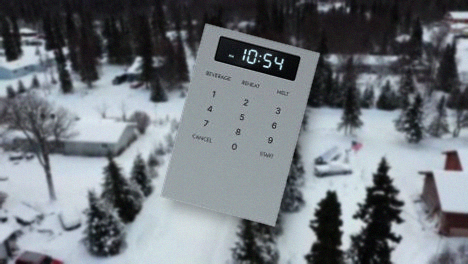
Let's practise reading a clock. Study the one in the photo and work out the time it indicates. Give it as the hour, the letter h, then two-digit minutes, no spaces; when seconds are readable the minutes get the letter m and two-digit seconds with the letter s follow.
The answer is 10h54
